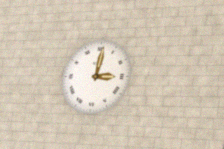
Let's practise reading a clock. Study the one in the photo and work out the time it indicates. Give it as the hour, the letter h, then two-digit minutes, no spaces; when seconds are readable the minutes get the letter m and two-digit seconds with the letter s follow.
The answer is 3h01
